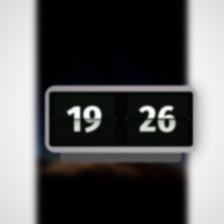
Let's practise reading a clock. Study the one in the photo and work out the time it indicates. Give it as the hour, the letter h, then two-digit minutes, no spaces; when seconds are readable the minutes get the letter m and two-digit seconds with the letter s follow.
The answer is 19h26
